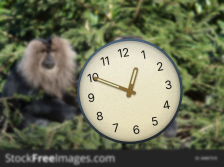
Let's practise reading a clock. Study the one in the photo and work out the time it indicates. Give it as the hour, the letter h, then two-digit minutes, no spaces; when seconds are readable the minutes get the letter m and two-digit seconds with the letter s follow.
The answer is 12h50
